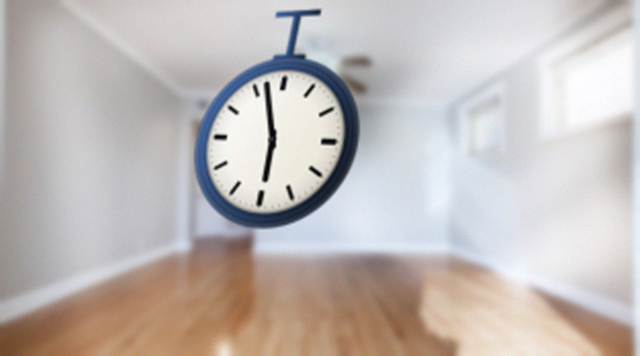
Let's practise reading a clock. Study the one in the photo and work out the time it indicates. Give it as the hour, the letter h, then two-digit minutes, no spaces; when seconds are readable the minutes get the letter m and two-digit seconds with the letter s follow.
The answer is 5h57
